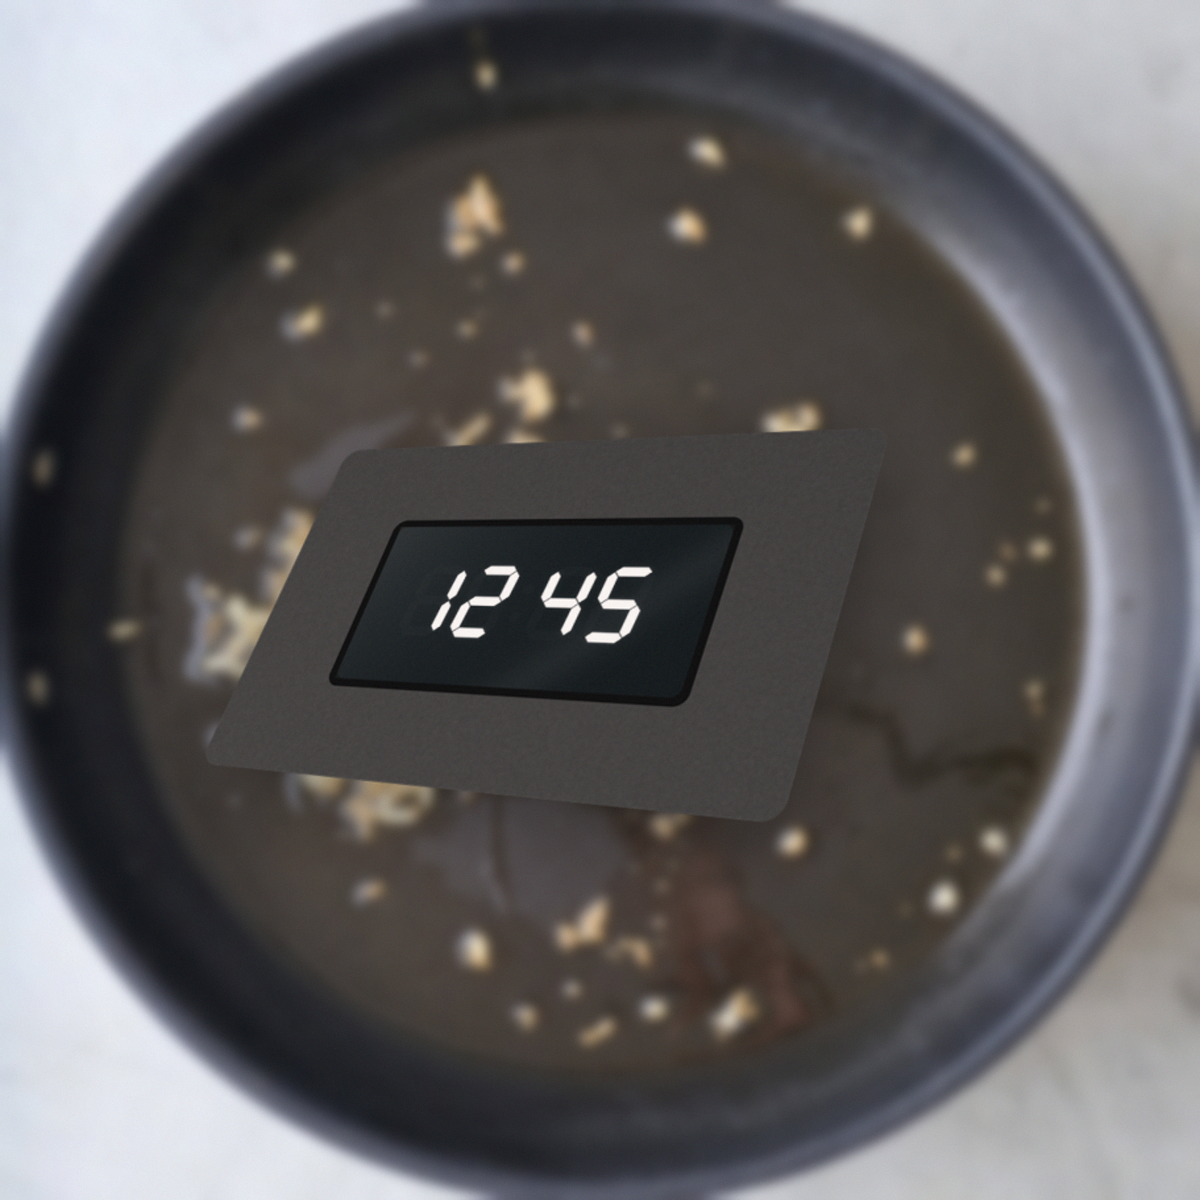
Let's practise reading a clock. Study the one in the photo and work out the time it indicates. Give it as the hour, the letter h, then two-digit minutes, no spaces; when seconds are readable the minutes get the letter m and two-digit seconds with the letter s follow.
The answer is 12h45
